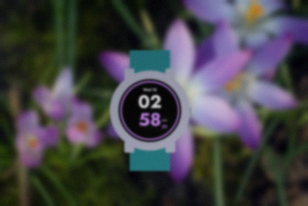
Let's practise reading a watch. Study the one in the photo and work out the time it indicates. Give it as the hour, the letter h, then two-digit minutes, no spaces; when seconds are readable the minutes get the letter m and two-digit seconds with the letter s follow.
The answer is 2h58
